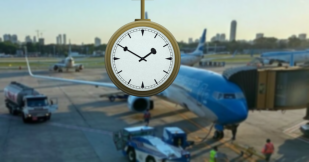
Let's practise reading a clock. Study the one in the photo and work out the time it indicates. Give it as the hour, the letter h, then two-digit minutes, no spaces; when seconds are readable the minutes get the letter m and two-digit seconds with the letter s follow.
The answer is 1h50
